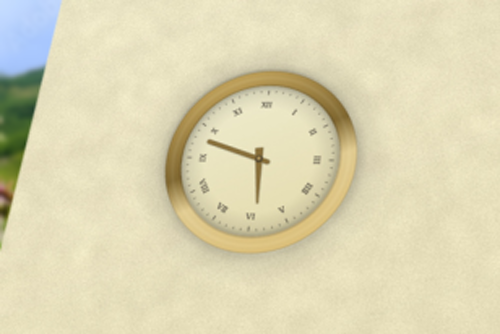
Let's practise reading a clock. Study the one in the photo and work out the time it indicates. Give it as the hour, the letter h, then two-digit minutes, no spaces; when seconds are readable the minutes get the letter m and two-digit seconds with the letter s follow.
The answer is 5h48
